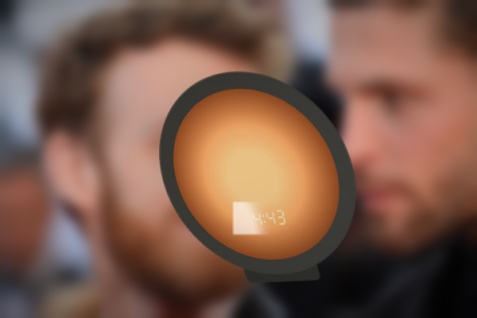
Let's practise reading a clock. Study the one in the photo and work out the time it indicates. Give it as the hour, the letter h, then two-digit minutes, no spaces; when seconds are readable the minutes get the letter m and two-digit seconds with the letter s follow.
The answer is 4h43
